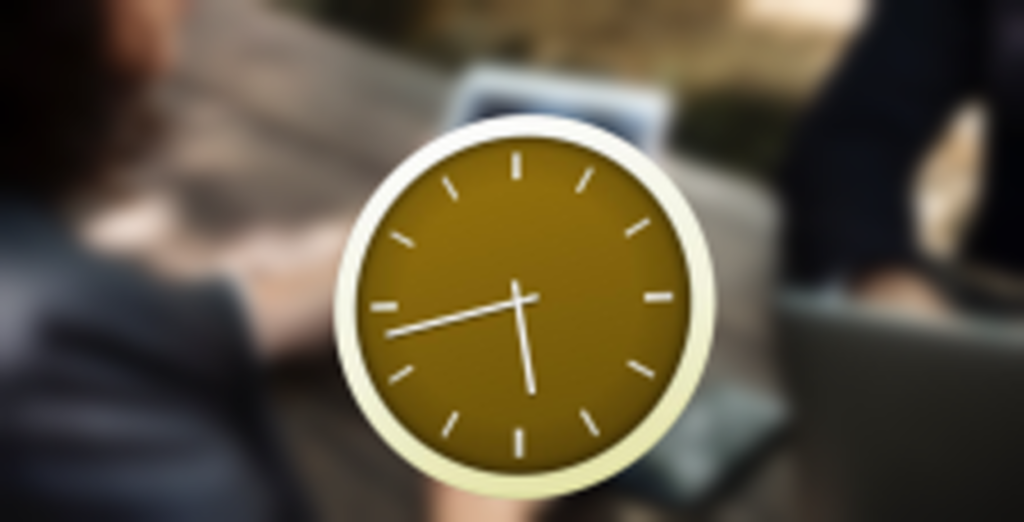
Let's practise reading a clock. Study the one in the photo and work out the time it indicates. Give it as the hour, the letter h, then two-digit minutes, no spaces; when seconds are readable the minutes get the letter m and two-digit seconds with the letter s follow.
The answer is 5h43
